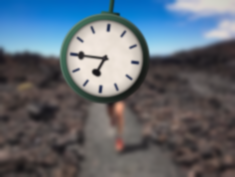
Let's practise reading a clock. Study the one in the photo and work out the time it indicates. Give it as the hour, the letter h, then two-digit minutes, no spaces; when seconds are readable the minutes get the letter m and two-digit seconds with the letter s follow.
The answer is 6h45
